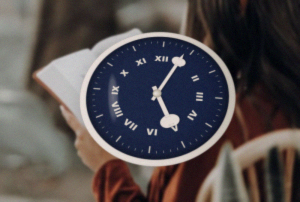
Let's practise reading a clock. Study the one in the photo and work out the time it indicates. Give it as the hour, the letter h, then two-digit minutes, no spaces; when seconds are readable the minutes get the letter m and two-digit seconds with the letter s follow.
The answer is 5h04
